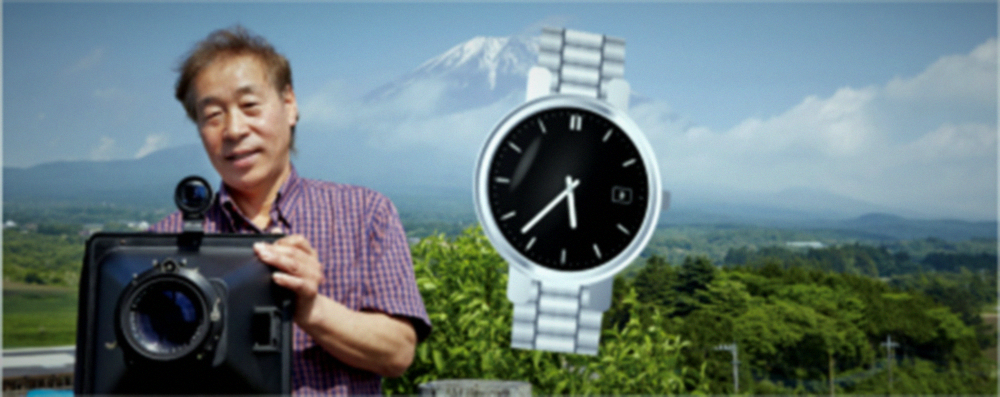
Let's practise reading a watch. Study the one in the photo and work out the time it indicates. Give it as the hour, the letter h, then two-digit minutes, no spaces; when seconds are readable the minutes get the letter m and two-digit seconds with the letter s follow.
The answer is 5h37
